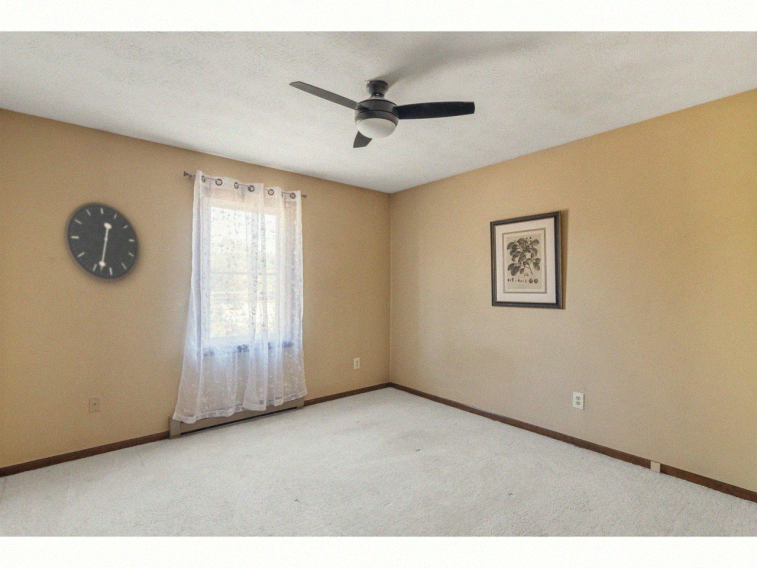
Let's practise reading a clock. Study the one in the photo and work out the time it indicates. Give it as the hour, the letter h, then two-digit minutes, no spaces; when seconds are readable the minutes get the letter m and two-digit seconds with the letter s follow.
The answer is 12h33
